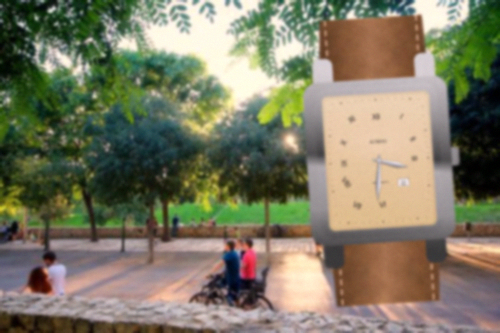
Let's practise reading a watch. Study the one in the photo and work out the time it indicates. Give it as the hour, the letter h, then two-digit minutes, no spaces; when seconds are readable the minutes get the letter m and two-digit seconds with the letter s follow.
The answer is 3h31
